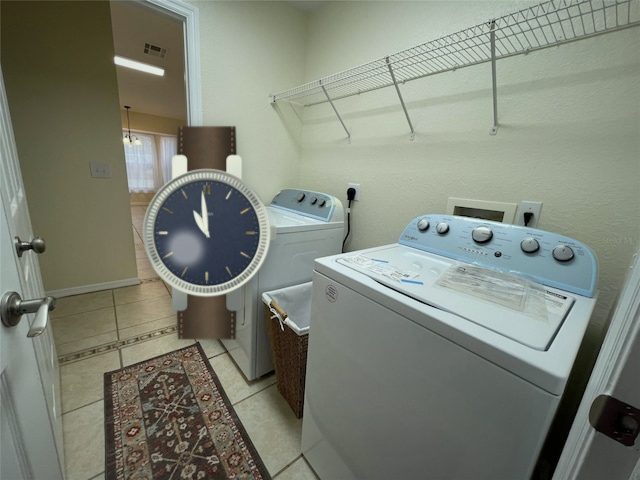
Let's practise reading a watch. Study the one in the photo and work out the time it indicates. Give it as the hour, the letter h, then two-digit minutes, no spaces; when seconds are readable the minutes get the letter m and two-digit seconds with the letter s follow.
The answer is 10h59
